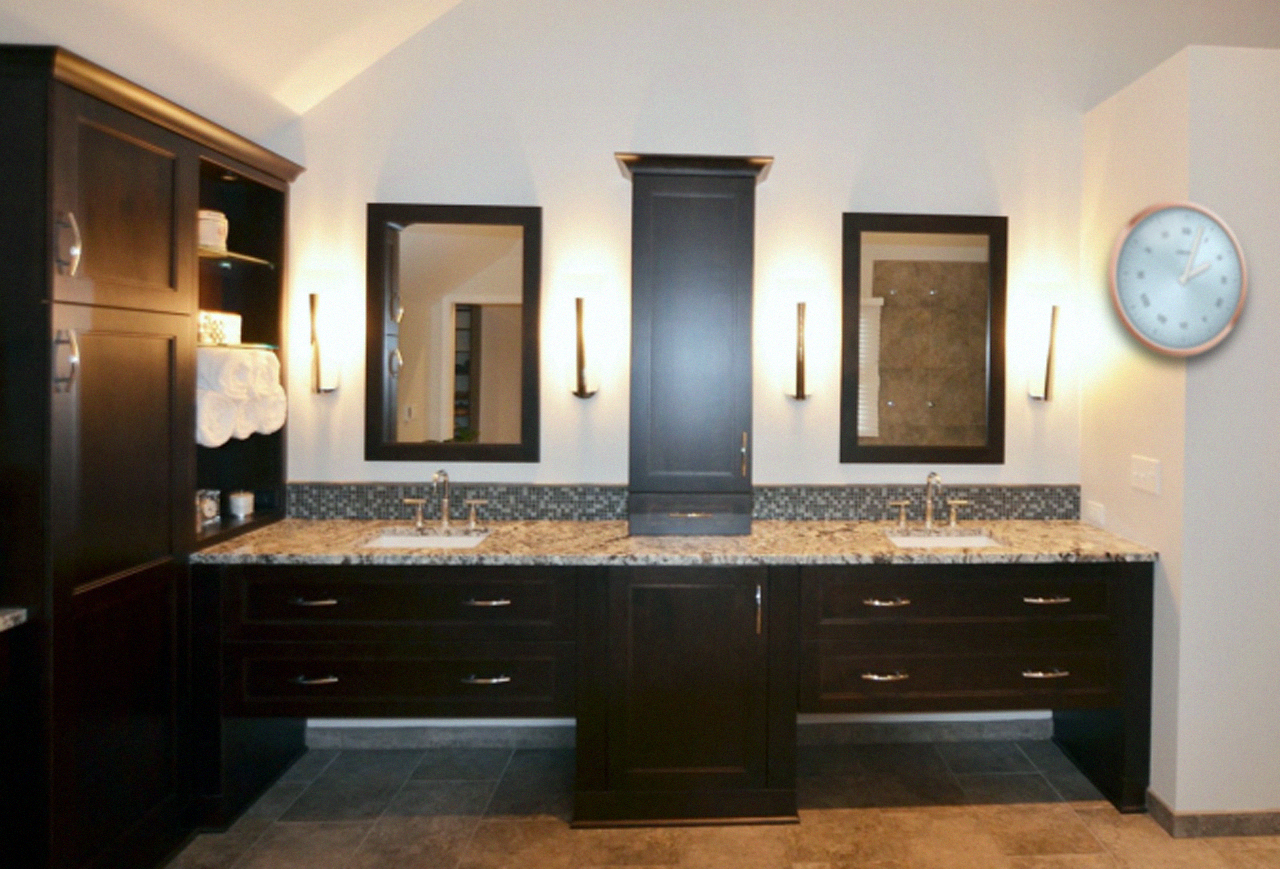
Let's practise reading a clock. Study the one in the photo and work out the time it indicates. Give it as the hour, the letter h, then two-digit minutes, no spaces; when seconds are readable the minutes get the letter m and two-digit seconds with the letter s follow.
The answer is 2h03
